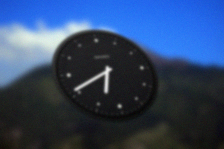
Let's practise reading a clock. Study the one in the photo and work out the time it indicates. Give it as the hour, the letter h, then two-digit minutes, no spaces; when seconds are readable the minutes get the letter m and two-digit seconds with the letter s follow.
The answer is 6h41
